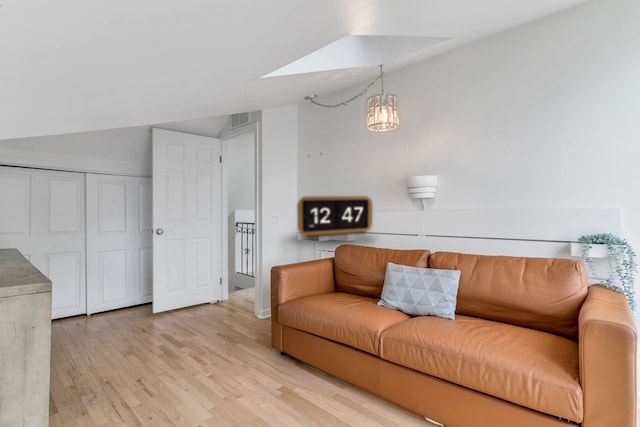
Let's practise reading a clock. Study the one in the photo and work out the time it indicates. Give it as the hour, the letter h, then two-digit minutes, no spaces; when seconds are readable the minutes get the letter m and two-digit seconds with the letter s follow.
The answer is 12h47
